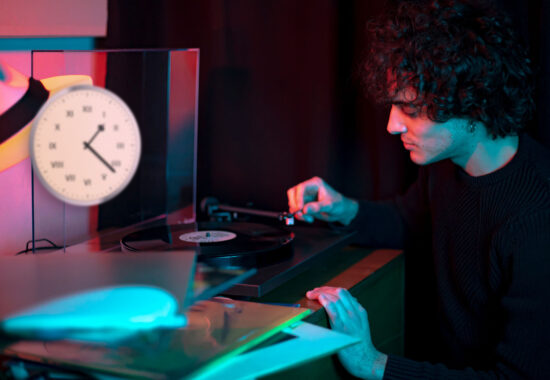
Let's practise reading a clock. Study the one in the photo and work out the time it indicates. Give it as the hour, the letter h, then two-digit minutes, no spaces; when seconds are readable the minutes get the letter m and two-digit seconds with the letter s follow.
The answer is 1h22
